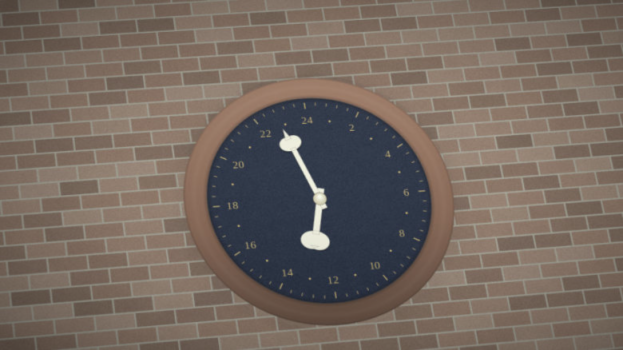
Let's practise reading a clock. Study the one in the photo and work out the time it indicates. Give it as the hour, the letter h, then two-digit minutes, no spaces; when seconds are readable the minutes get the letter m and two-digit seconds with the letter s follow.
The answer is 12h57
